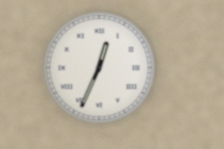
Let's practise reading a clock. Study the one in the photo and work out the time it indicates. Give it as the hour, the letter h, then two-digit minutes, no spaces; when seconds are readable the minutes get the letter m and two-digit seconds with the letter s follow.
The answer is 12h34
